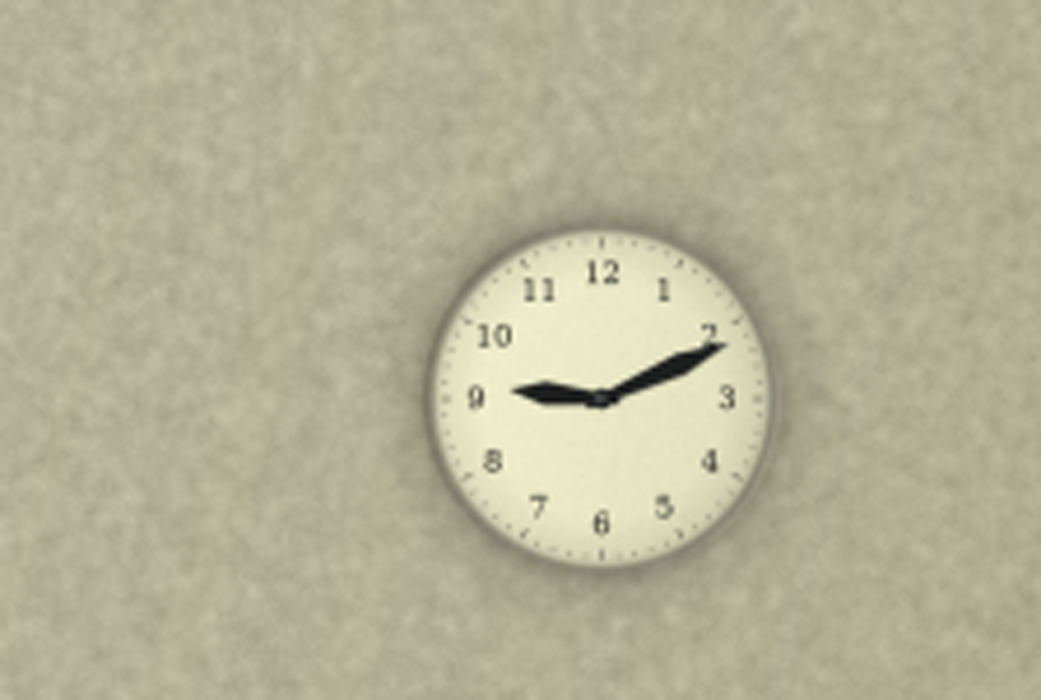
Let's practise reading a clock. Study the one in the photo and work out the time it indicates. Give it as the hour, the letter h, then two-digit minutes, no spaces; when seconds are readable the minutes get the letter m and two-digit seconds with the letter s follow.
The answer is 9h11
